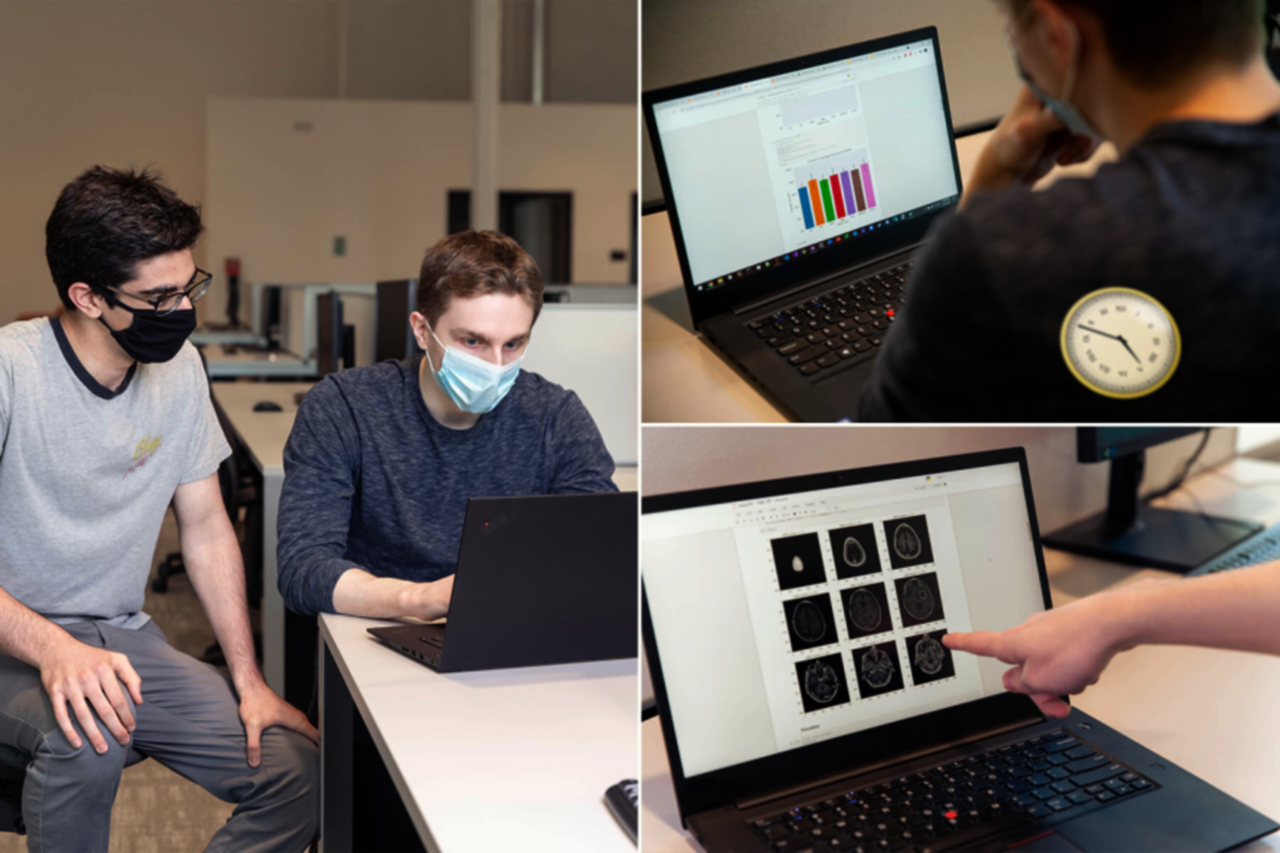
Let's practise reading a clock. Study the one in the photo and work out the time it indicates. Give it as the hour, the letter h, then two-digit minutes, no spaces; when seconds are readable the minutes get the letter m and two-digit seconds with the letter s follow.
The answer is 4h48
